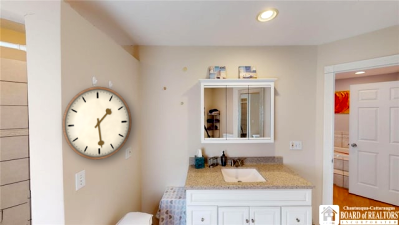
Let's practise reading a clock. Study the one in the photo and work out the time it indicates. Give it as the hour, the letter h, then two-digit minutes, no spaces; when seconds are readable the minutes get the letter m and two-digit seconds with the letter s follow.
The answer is 1h29
